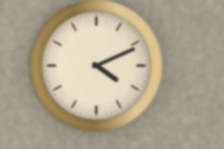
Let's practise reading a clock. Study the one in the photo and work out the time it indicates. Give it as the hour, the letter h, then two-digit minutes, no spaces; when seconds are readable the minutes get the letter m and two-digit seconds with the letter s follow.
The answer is 4h11
